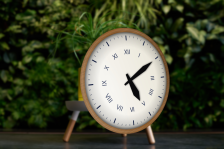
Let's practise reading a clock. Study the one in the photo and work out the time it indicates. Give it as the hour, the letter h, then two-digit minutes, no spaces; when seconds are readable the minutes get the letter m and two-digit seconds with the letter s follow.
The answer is 5h10
